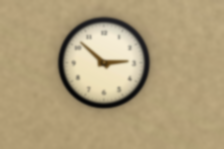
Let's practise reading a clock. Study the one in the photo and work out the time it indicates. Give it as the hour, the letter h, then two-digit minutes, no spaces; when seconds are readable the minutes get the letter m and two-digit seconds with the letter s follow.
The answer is 2h52
